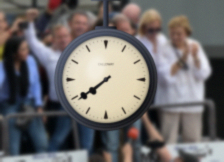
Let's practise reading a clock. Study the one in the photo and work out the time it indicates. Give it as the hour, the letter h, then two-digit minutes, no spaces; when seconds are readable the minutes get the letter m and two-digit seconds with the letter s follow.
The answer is 7h39
